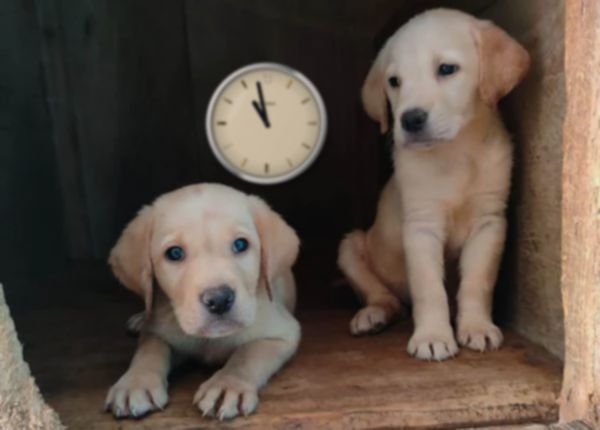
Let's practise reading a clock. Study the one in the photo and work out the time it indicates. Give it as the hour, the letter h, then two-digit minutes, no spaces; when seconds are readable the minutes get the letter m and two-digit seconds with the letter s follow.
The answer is 10h58
